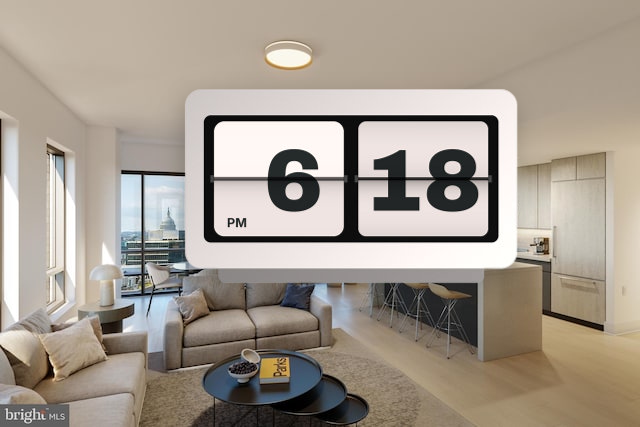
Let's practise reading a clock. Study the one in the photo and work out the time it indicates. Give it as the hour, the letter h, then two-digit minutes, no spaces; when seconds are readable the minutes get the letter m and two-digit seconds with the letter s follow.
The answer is 6h18
